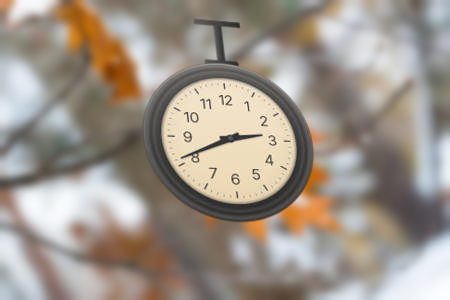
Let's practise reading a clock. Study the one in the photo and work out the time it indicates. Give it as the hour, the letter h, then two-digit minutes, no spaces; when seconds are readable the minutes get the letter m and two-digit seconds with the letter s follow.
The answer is 2h41
